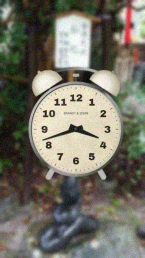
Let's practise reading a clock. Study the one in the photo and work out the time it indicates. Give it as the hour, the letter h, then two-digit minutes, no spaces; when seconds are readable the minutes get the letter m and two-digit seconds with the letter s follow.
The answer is 3h42
